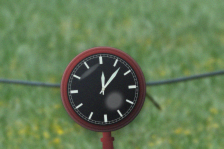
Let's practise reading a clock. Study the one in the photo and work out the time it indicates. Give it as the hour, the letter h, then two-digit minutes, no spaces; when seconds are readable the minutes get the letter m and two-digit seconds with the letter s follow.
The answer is 12h07
